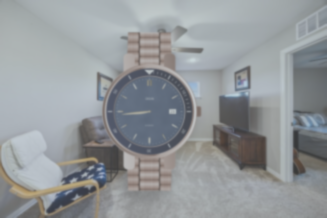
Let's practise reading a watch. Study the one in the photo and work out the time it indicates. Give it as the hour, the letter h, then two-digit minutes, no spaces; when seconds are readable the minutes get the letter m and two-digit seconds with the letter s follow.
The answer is 8h44
